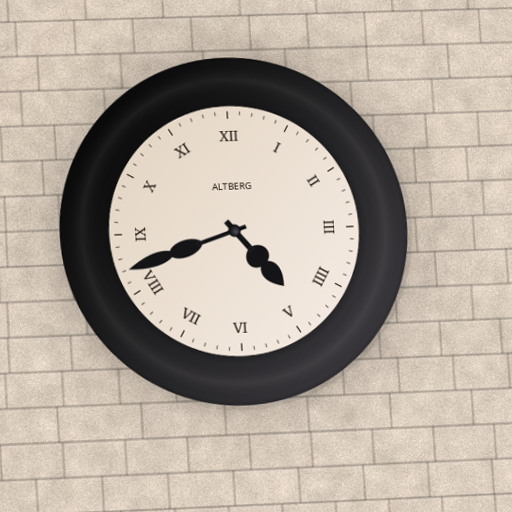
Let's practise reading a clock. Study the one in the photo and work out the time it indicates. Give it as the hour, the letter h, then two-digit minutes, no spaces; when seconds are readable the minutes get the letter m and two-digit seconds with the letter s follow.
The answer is 4h42
